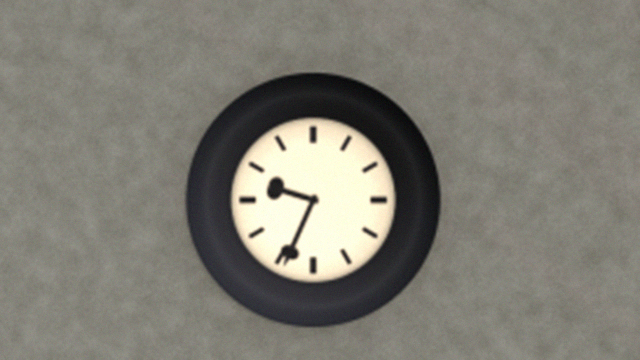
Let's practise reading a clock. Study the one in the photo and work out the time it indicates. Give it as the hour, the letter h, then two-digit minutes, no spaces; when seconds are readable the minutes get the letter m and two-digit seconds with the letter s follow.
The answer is 9h34
